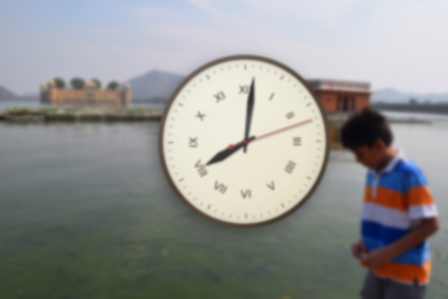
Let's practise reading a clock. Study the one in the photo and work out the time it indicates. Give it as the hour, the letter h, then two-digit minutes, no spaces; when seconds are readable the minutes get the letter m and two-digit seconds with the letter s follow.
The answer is 8h01m12s
